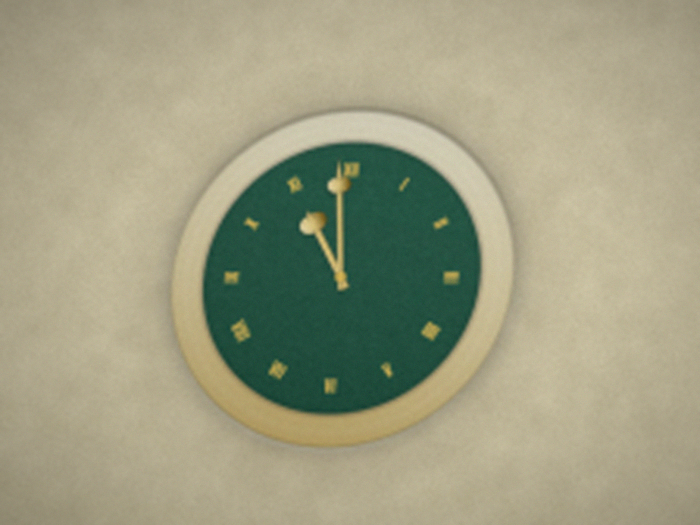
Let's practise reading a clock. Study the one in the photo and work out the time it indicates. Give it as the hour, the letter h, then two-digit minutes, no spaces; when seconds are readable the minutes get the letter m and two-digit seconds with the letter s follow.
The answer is 10h59
